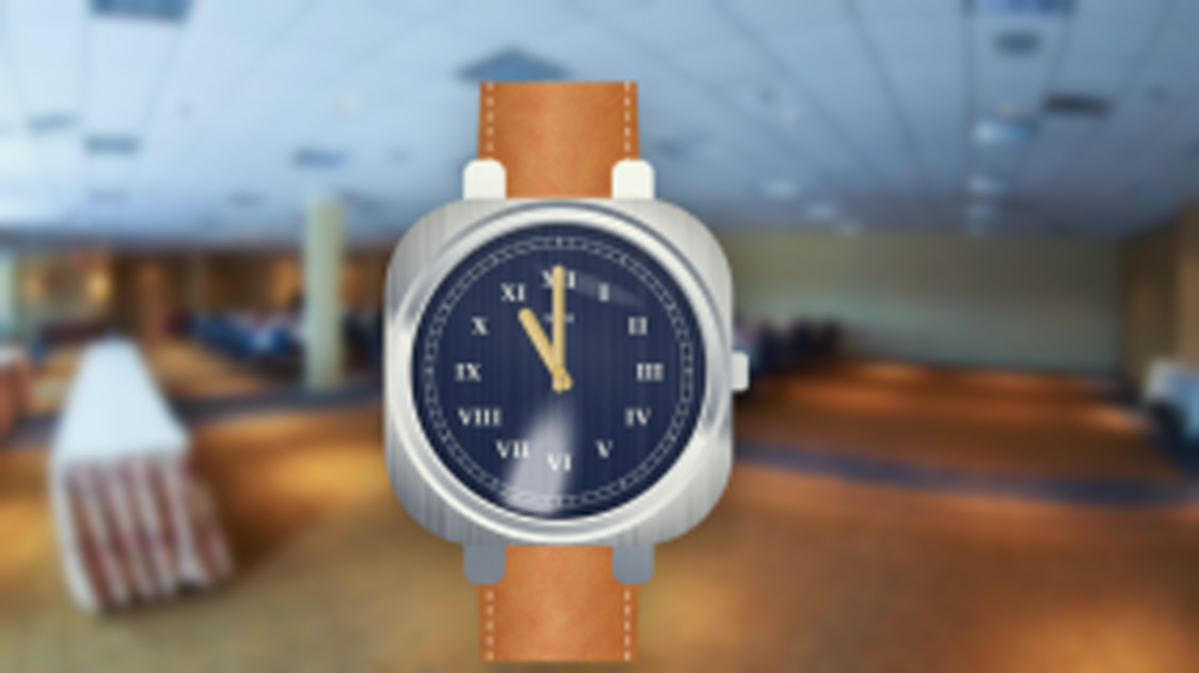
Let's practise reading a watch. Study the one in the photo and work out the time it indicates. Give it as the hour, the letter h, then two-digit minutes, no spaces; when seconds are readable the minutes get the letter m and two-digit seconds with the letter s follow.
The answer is 11h00
